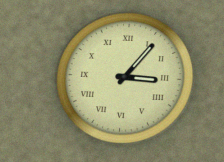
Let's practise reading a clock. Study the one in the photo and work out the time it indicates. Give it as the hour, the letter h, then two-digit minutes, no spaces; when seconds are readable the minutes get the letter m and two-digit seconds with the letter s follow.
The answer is 3h06
